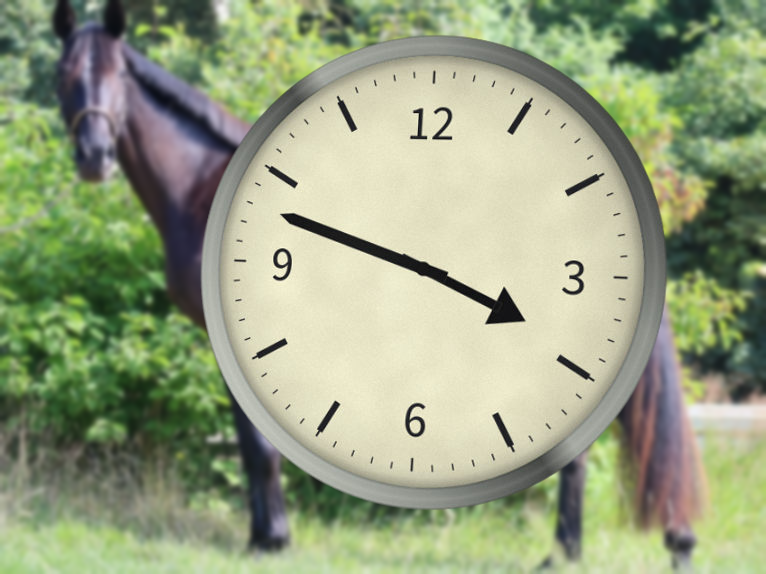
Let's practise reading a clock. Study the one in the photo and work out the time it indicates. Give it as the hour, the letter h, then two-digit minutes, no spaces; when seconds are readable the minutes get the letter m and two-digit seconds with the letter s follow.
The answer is 3h48
